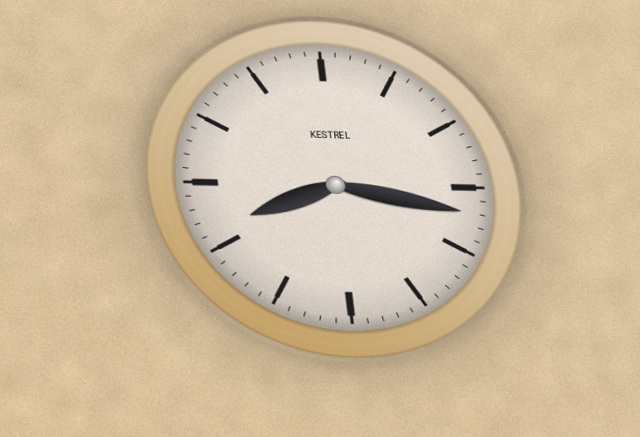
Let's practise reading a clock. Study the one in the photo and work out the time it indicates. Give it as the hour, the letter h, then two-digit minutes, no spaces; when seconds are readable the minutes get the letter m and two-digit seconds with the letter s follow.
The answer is 8h17
